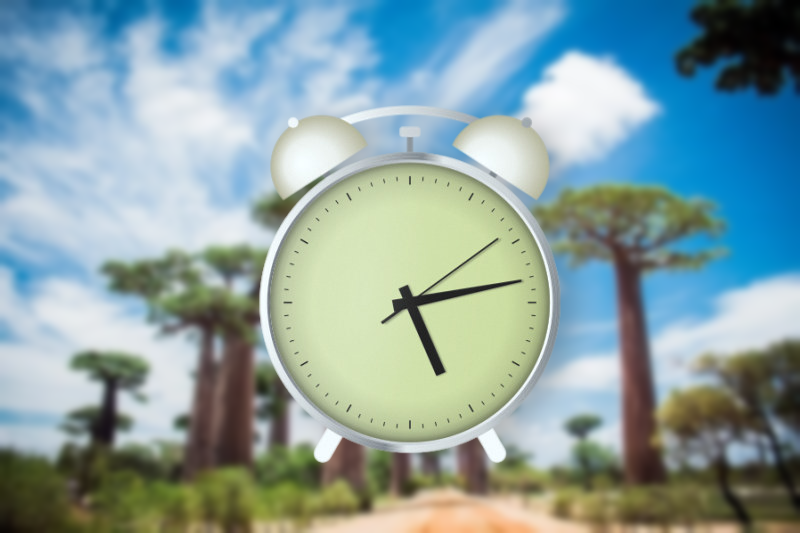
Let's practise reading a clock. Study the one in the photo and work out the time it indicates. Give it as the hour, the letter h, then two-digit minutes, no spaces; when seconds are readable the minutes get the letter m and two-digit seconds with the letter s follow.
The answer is 5h13m09s
